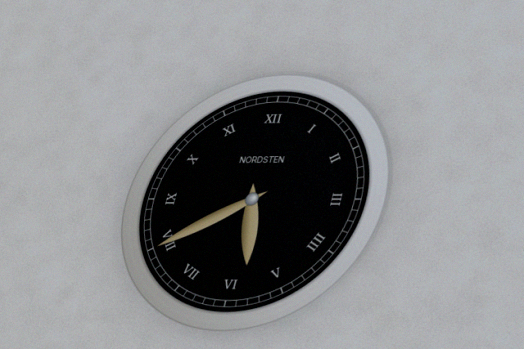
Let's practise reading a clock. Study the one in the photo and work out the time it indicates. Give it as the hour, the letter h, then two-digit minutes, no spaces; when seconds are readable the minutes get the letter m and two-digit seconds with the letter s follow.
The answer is 5h40
